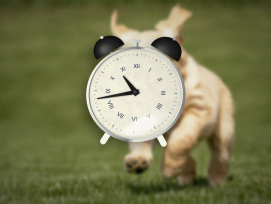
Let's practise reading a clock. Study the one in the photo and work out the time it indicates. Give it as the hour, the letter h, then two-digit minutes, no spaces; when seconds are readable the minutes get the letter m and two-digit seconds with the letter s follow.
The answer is 10h43
